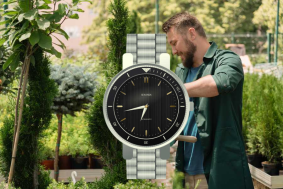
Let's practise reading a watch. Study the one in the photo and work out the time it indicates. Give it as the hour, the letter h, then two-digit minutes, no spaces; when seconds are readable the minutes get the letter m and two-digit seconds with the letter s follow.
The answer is 6h43
